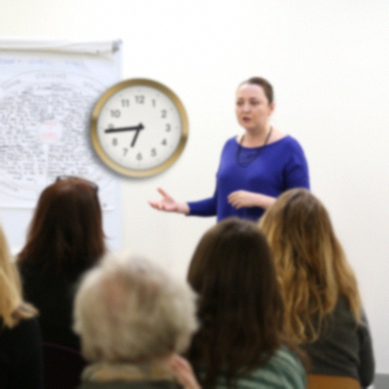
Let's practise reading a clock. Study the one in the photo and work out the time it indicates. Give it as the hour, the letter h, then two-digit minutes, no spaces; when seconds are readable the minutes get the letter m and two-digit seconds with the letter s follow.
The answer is 6h44
